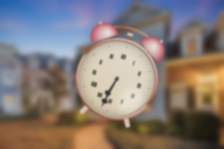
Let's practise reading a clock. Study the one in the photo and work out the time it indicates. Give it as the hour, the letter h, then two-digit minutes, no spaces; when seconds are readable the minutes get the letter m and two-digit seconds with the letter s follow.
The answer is 6h32
